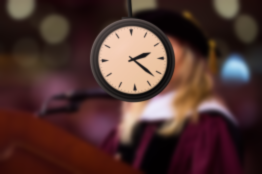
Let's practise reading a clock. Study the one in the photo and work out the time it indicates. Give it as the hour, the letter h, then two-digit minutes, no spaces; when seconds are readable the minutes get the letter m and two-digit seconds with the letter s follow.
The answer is 2h22
